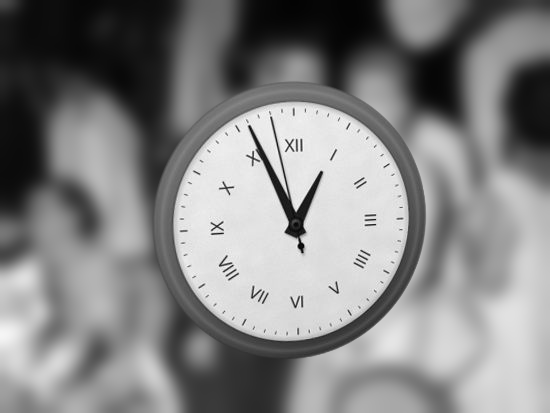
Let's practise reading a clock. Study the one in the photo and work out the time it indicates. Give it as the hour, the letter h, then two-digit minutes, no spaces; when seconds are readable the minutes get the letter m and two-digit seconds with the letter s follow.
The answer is 12h55m58s
